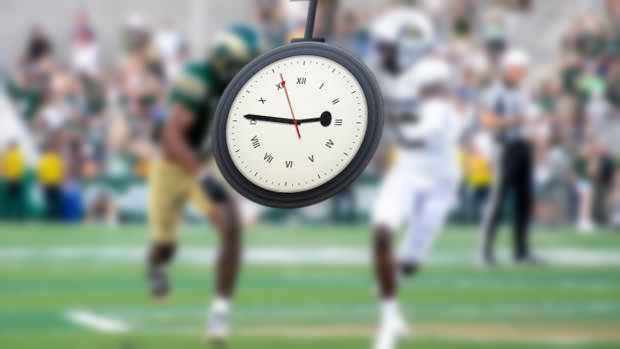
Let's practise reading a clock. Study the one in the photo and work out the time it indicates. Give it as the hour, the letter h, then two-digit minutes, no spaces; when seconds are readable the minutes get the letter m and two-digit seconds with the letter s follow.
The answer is 2h45m56s
